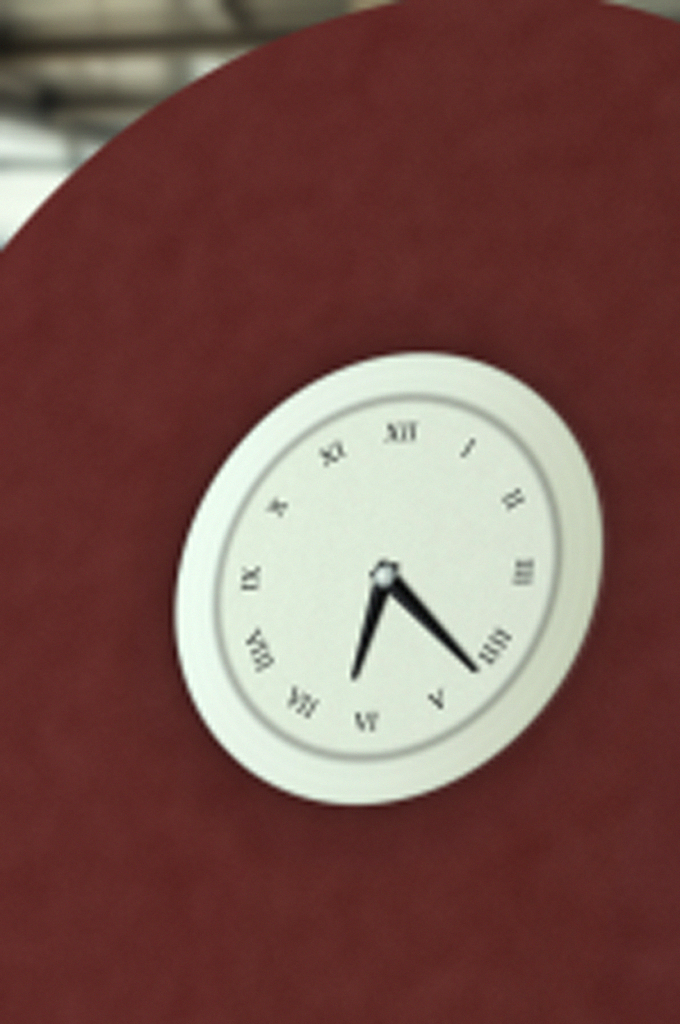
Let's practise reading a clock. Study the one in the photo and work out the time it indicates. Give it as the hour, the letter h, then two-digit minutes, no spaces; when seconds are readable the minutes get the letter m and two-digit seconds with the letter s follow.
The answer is 6h22
